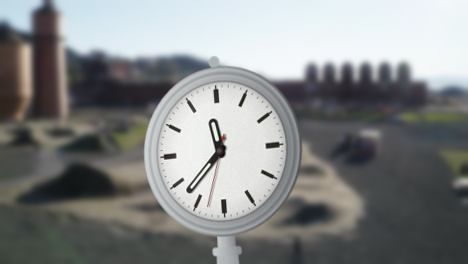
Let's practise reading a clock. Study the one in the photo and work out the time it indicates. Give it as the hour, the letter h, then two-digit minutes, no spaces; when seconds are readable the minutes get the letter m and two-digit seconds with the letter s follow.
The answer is 11h37m33s
